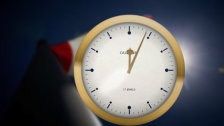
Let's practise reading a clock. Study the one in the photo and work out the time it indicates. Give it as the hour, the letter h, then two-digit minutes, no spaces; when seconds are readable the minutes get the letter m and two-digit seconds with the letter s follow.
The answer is 12h04
